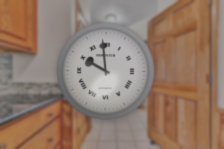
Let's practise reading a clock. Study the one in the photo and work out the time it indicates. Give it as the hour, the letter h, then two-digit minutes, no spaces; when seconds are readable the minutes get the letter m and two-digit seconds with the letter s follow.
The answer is 9h59
